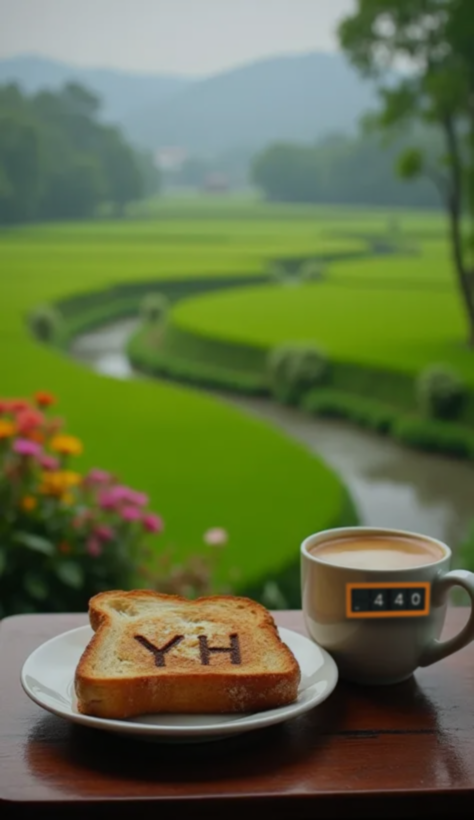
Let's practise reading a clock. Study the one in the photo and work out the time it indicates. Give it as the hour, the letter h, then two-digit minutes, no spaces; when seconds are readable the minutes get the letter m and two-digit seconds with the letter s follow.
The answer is 4h40
